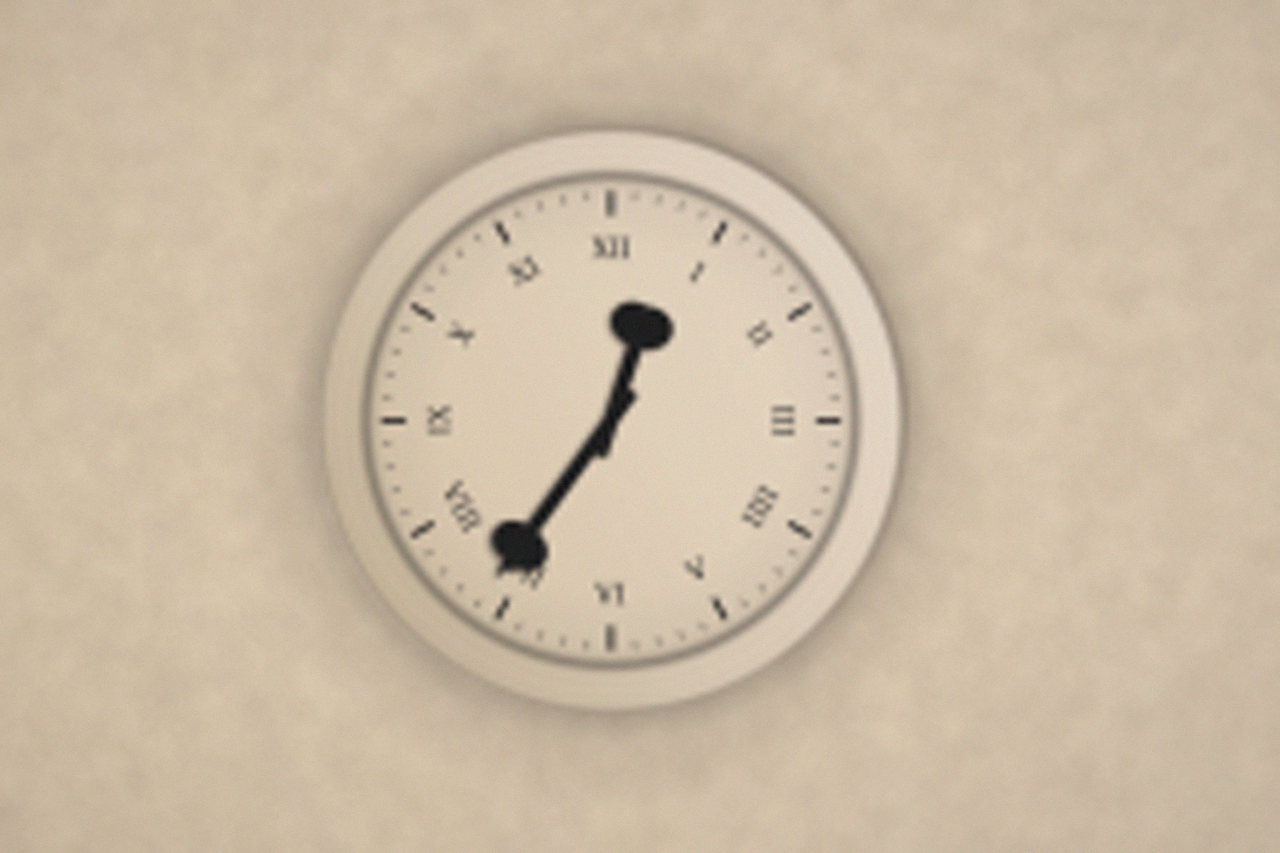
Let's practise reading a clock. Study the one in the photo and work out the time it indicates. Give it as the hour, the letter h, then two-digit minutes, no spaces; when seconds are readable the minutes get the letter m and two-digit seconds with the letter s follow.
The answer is 12h36
